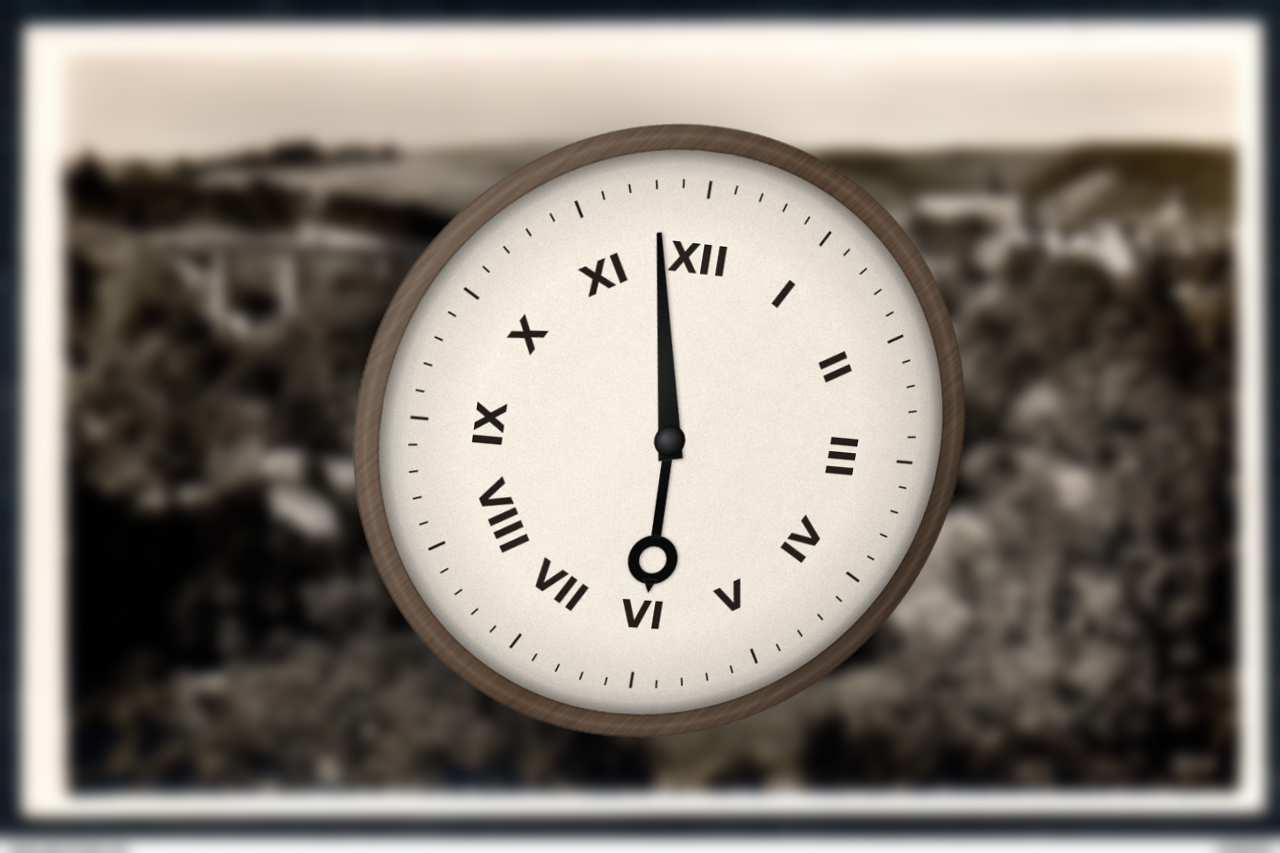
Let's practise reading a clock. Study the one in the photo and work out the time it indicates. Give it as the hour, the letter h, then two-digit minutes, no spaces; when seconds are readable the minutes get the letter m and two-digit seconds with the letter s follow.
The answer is 5h58
